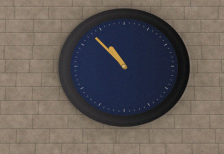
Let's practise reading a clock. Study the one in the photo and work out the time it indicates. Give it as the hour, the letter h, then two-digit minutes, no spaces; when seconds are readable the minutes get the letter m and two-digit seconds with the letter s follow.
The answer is 10h53
